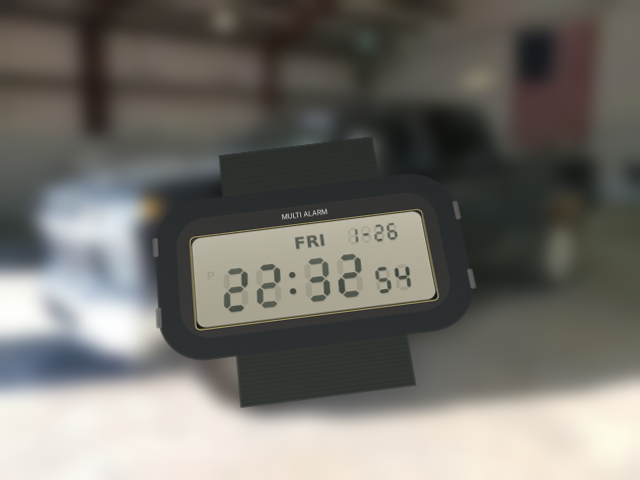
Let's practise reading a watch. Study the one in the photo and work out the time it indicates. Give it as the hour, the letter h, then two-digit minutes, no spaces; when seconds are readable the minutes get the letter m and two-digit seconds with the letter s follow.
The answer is 22h32m54s
